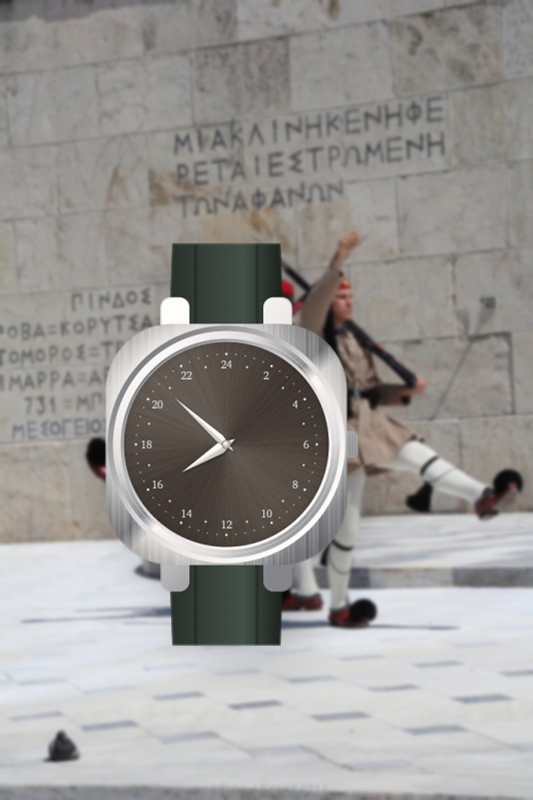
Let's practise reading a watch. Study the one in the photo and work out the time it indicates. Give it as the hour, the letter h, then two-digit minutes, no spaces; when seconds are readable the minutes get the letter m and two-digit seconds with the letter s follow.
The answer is 15h52
